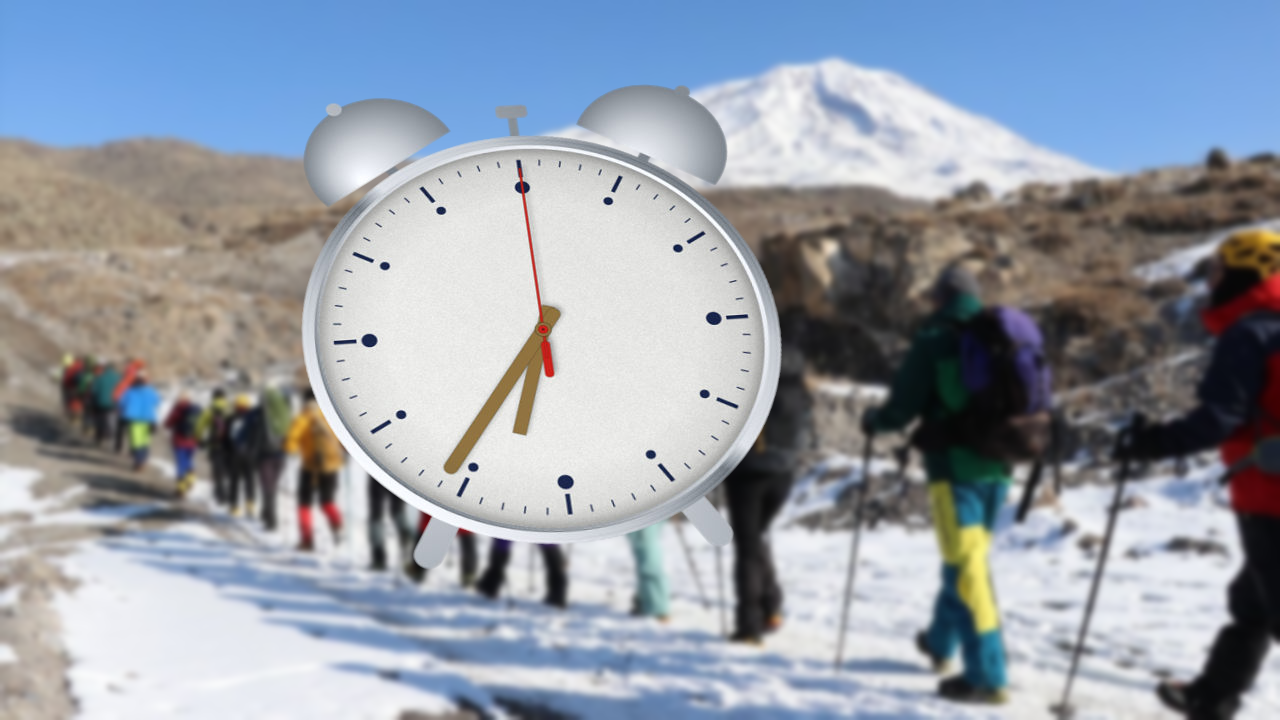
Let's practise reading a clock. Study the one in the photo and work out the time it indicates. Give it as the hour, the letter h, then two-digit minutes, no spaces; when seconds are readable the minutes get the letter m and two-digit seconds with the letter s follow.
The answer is 6h36m00s
